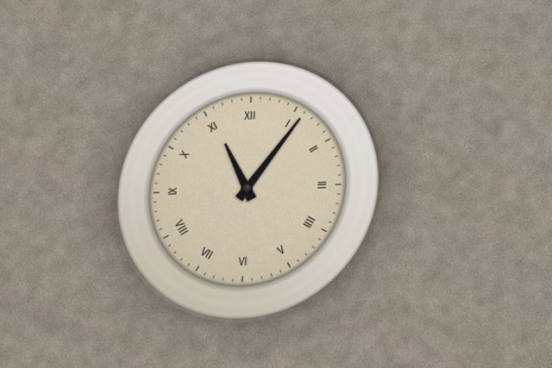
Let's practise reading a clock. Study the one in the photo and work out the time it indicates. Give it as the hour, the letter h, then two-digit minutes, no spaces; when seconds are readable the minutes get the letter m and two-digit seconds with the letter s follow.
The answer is 11h06
